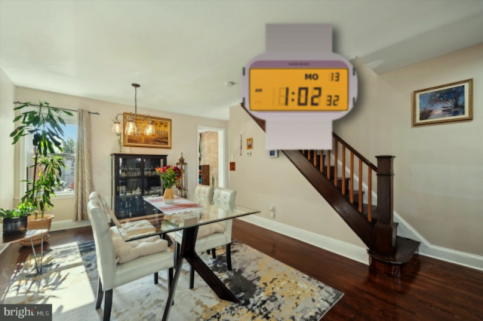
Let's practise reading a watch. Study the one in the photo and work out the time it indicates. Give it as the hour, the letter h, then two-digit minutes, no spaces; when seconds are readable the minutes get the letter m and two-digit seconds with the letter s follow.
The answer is 1h02m32s
